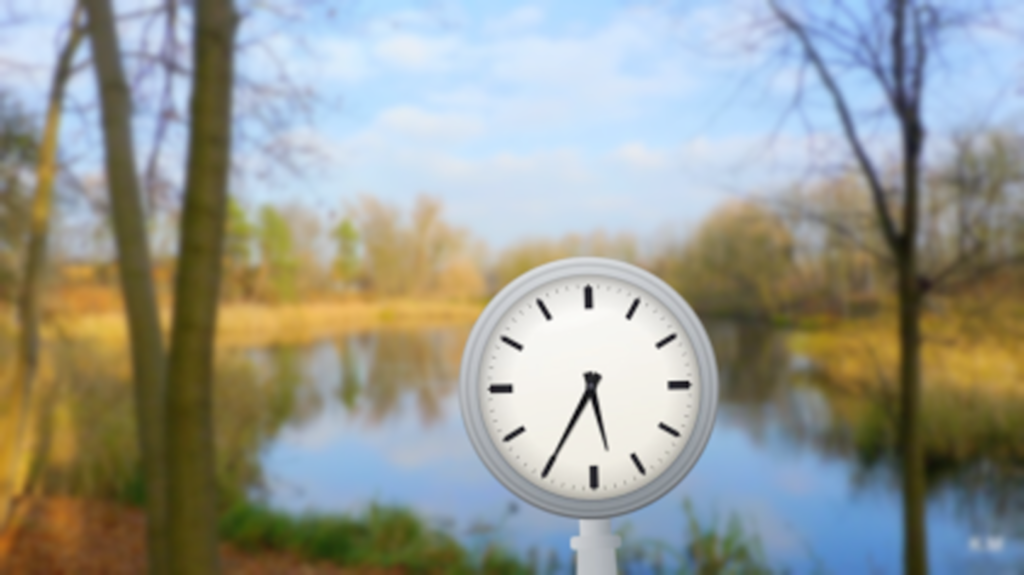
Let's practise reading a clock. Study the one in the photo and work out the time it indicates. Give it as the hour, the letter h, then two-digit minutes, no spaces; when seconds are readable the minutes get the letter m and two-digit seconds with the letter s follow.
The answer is 5h35
